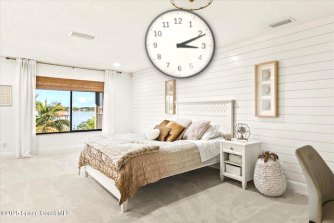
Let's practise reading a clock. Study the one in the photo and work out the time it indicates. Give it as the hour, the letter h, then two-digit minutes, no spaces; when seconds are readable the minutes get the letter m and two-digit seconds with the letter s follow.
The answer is 3h11
